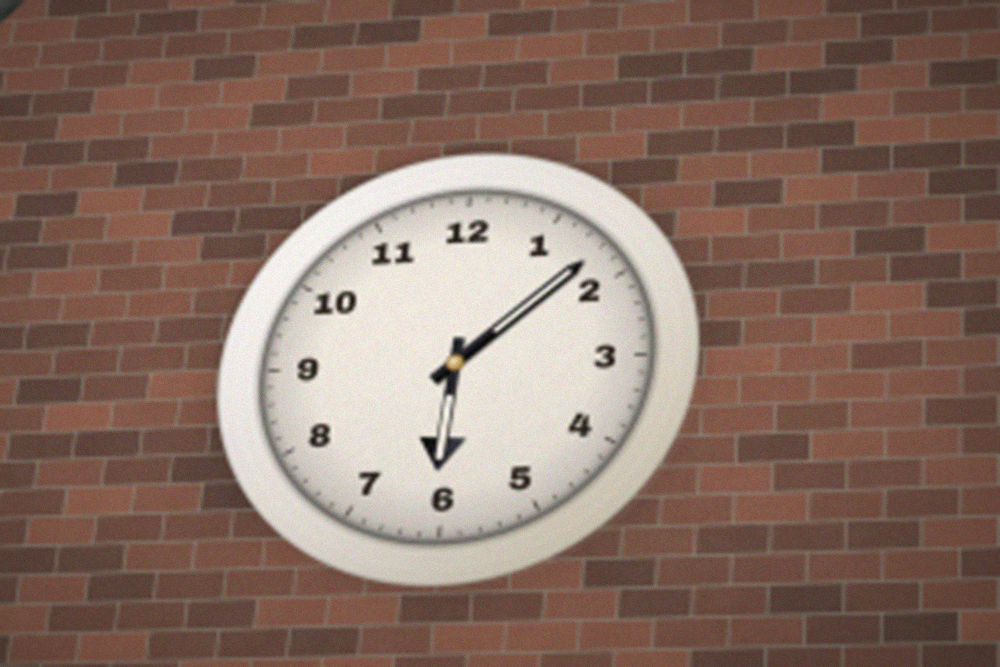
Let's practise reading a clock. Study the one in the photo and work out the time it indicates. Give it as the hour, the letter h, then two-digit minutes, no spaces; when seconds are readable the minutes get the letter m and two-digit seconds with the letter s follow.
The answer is 6h08
